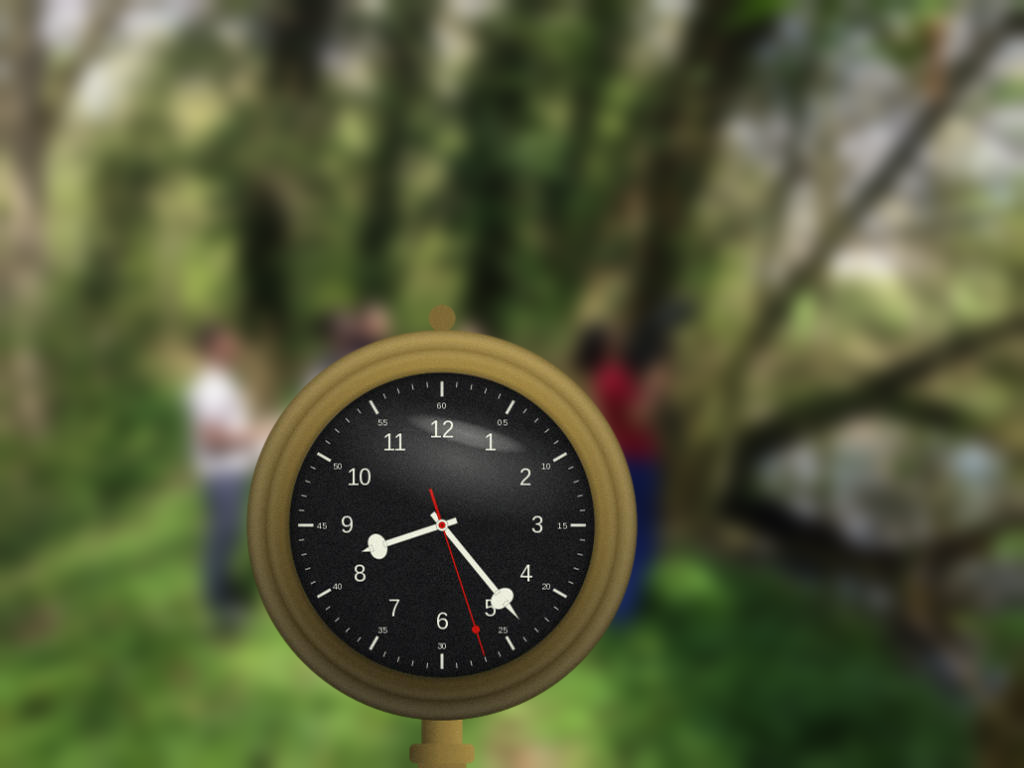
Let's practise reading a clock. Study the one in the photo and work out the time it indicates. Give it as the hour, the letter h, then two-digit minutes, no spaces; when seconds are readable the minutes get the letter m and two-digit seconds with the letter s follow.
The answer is 8h23m27s
